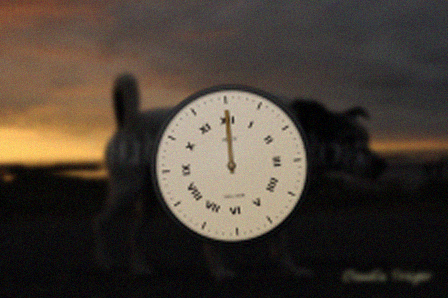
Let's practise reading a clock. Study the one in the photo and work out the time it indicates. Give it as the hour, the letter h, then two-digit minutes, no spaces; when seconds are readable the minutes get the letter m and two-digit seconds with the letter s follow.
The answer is 12h00
